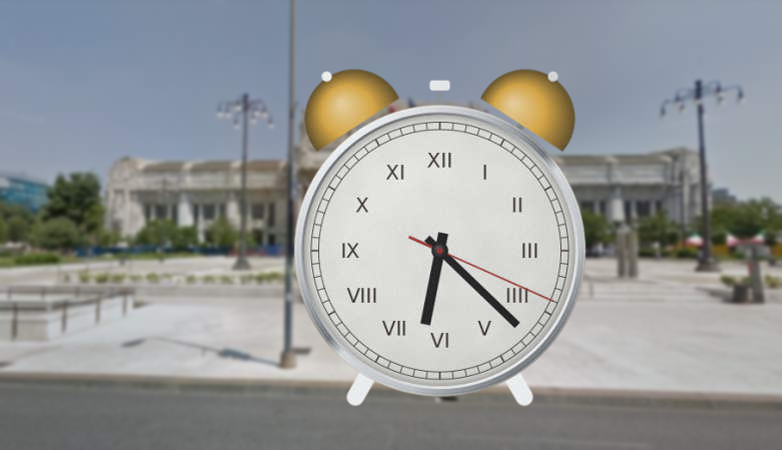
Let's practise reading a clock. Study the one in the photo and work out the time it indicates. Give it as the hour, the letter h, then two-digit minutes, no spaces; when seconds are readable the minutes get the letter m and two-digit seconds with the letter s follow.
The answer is 6h22m19s
